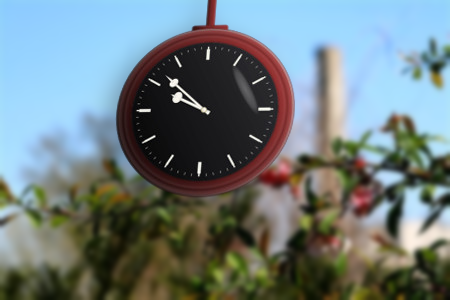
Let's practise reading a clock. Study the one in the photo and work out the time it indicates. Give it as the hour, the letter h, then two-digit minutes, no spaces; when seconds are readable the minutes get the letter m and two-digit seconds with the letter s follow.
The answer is 9h52
